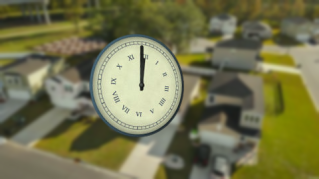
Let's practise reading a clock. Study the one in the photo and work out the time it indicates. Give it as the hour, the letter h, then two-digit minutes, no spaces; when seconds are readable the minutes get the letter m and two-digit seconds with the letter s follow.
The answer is 11h59
